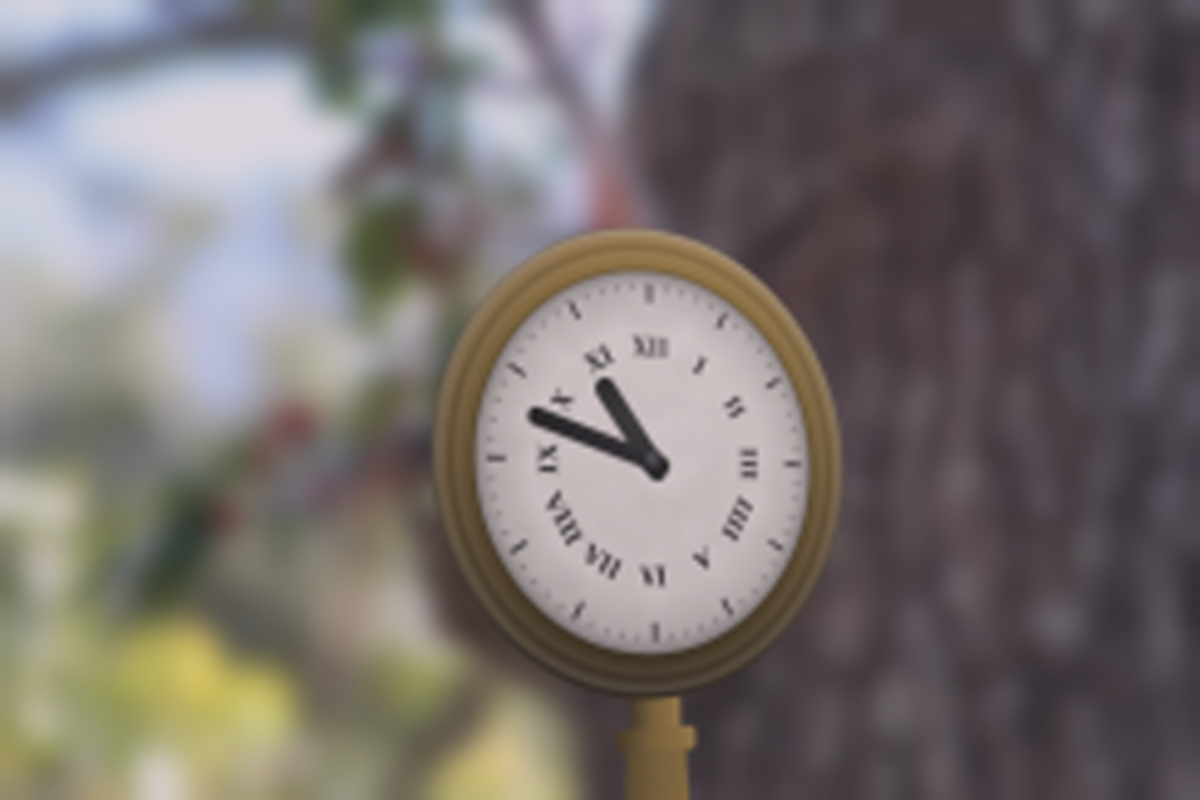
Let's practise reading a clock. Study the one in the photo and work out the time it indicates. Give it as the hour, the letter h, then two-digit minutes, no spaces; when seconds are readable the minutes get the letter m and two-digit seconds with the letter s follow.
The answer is 10h48
